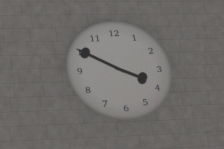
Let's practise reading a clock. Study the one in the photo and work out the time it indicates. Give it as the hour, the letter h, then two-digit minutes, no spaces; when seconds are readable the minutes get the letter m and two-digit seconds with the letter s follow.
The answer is 3h50
